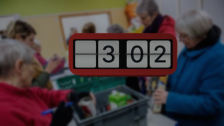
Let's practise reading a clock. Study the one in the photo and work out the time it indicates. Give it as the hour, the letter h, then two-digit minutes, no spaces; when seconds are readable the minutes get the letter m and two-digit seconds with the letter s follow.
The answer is 3h02
